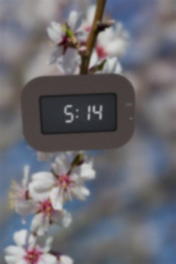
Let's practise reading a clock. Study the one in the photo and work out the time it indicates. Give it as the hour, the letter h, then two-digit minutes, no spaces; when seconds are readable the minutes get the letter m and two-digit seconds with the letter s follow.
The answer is 5h14
